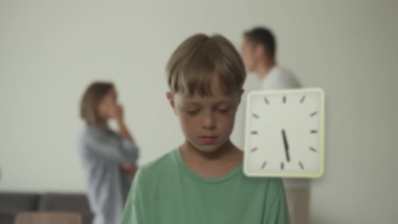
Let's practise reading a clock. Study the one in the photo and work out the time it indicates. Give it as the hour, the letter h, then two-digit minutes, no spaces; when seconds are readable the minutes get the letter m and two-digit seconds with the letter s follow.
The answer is 5h28
